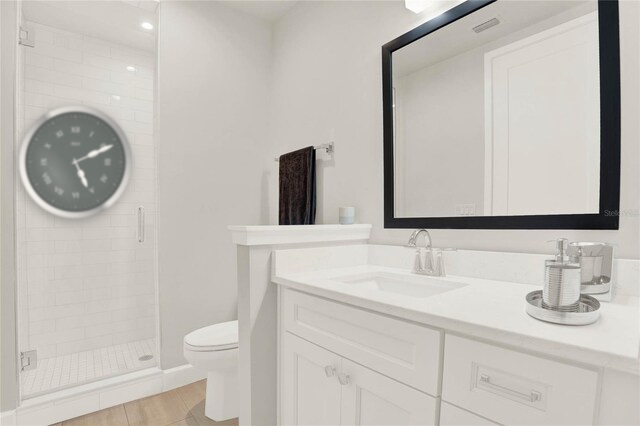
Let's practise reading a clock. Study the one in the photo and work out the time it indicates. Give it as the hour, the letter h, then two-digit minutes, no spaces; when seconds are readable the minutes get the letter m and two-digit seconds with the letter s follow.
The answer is 5h11
